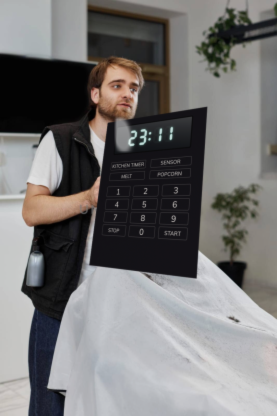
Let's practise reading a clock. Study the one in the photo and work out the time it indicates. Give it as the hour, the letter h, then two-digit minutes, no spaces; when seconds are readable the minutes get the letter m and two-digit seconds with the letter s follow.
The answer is 23h11
